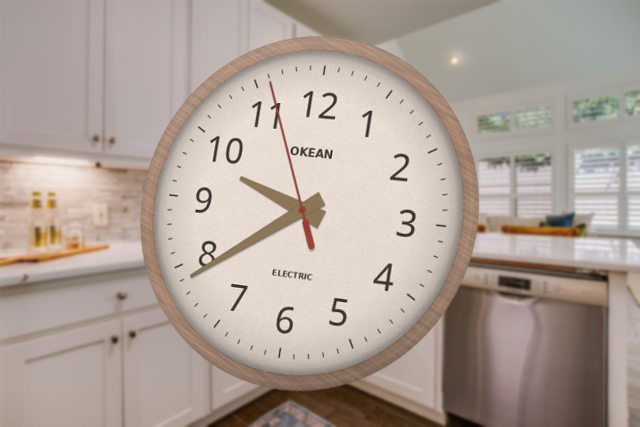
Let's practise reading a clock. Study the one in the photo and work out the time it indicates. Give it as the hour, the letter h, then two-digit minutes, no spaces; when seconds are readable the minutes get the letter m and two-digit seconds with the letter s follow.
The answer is 9h38m56s
